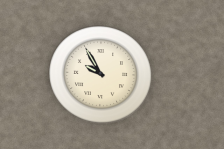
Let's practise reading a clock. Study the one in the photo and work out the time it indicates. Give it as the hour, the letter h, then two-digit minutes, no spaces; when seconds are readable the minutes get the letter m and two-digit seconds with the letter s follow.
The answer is 9h55
